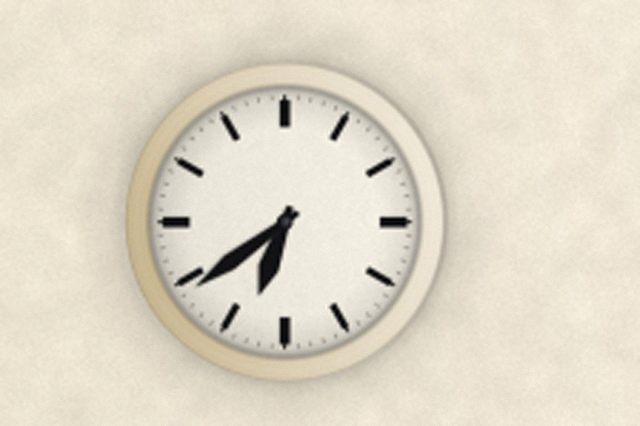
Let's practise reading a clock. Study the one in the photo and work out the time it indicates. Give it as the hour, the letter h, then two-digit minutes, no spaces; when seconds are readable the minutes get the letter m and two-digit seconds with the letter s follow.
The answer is 6h39
